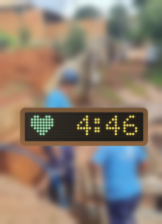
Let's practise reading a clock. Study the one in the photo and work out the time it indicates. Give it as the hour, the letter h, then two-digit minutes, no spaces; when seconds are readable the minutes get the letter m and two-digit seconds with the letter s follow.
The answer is 4h46
